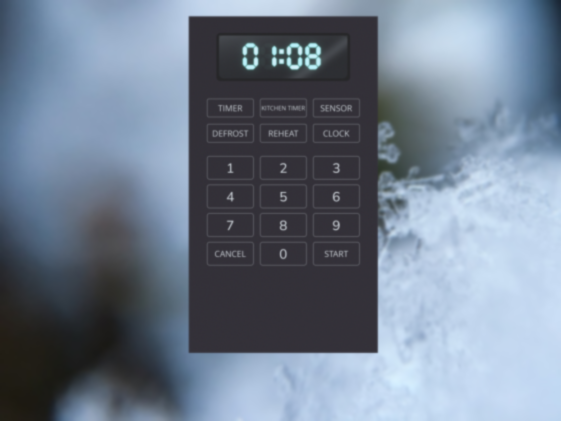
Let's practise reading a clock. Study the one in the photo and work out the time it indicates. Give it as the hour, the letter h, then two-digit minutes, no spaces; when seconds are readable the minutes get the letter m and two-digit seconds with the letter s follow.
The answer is 1h08
